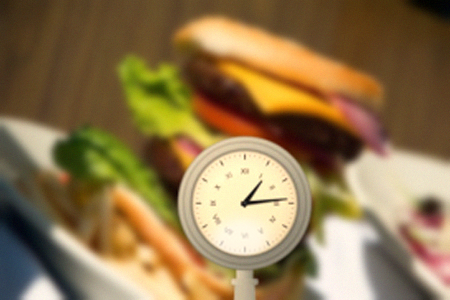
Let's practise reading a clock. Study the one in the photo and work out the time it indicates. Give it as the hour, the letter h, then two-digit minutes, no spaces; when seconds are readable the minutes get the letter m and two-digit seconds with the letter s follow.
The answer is 1h14
